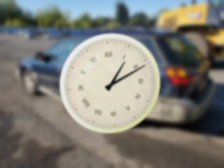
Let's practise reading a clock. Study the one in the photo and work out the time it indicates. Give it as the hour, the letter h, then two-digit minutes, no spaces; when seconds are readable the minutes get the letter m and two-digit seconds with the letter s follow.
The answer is 1h11
